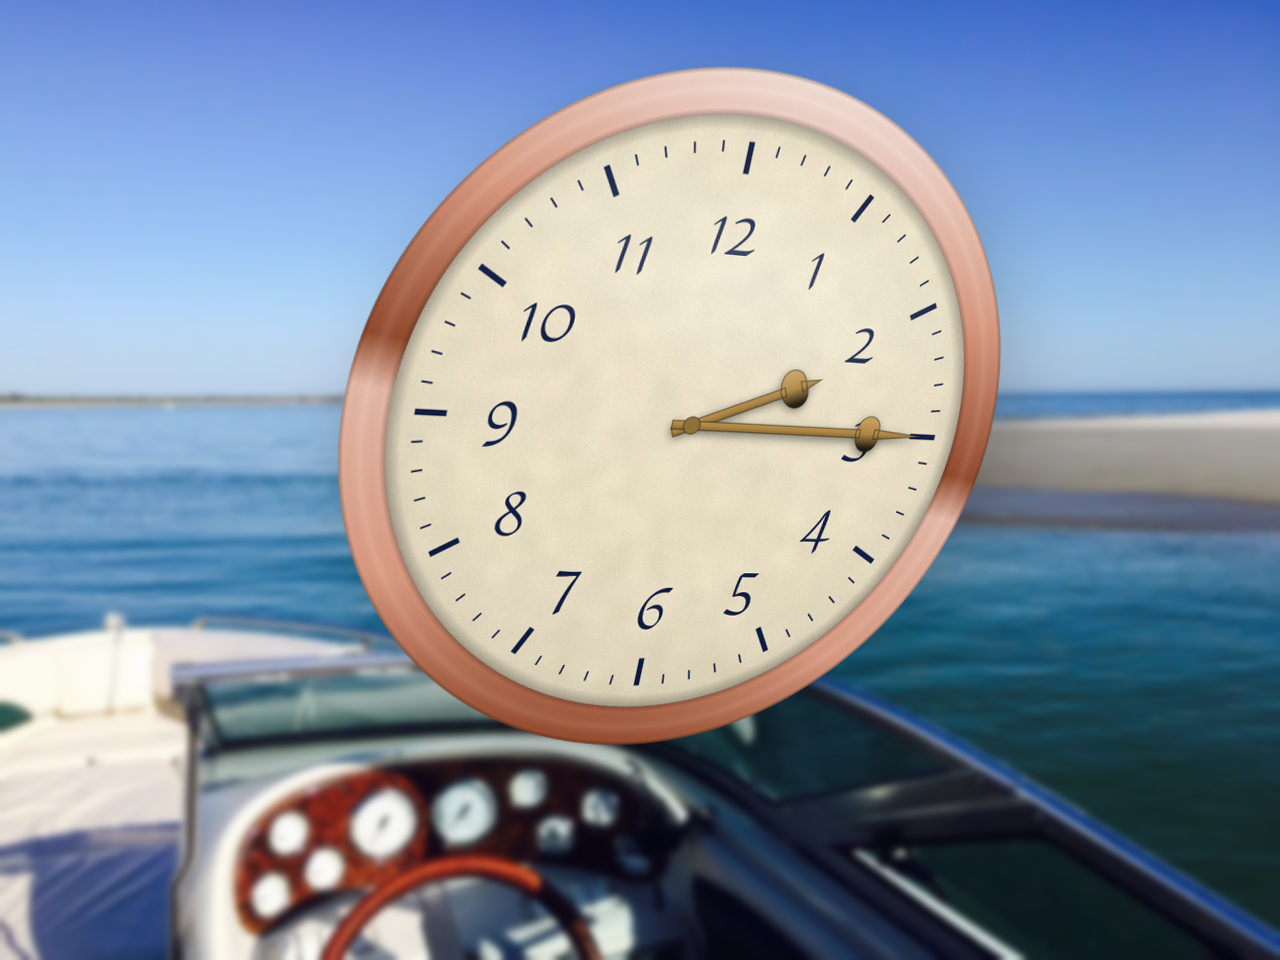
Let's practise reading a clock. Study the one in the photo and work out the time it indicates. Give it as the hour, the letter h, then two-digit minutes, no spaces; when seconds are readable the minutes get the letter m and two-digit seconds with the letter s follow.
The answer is 2h15
